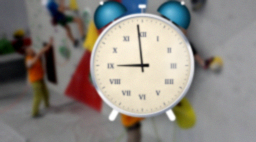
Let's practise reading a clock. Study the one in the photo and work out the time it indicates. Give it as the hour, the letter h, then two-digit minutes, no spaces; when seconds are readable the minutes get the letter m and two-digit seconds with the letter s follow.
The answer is 8h59
